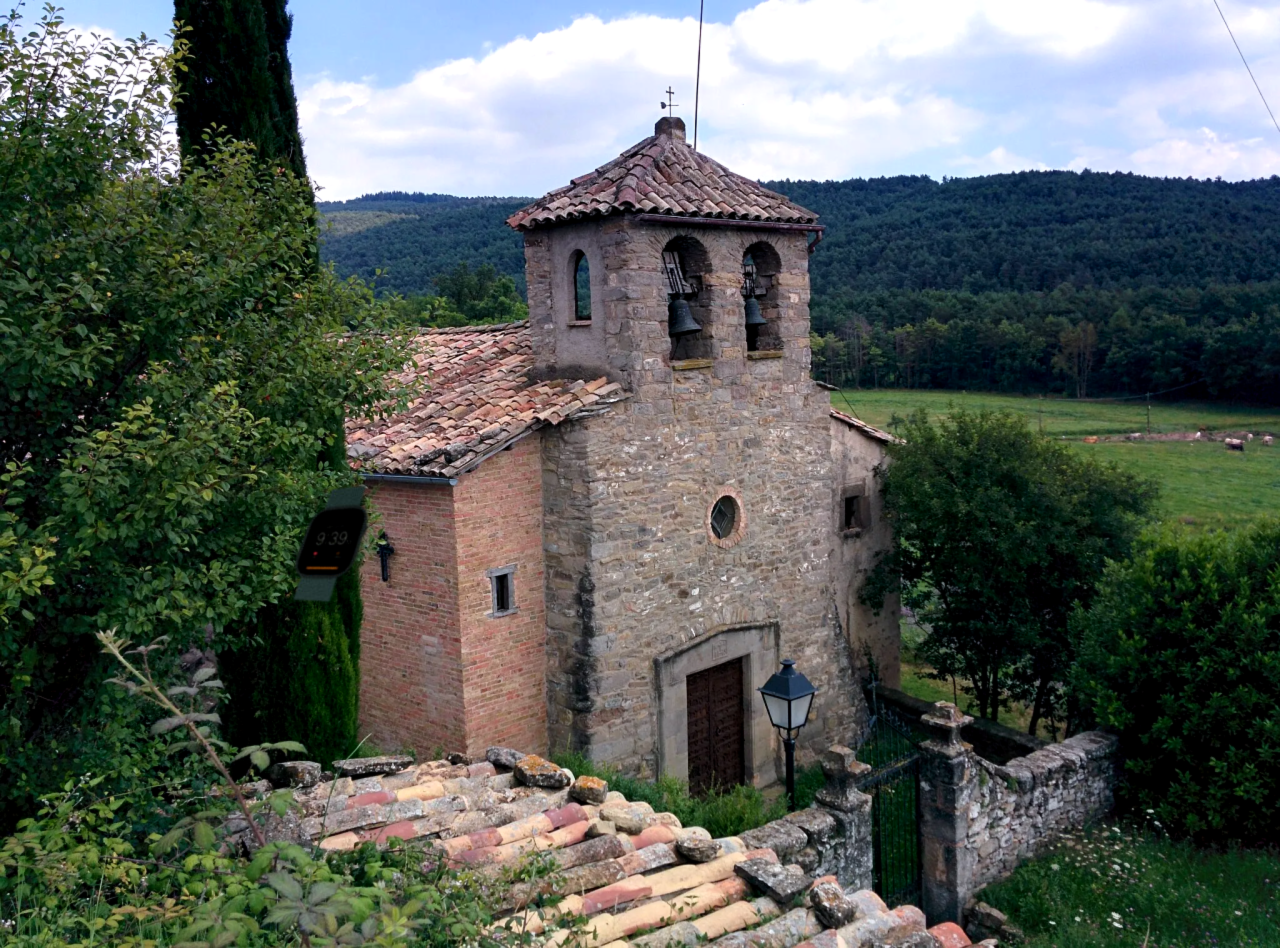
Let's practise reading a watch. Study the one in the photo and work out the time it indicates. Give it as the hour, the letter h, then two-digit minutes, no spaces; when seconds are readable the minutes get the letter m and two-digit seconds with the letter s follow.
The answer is 9h39
